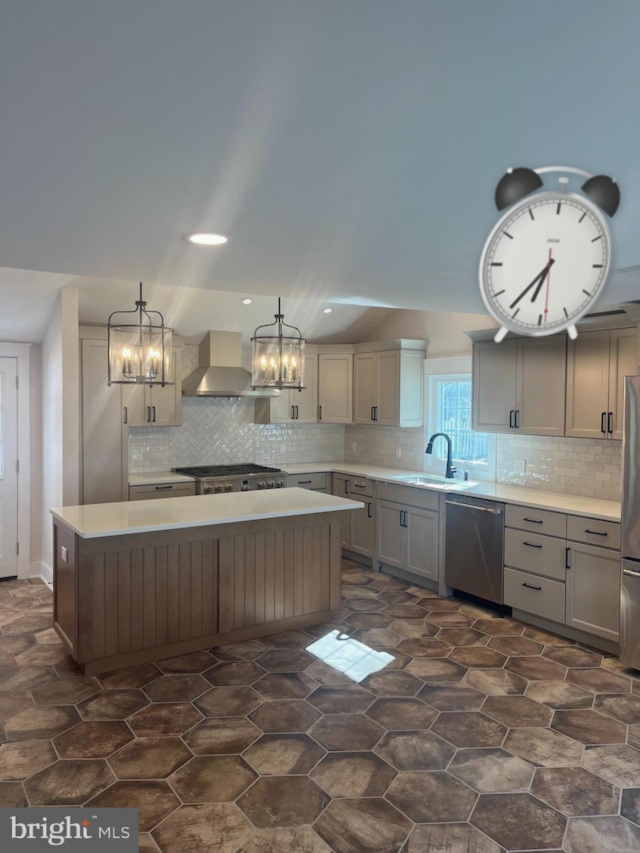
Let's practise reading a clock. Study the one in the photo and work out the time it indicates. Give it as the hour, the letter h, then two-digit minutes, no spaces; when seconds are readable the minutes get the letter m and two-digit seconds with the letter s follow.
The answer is 6h36m29s
